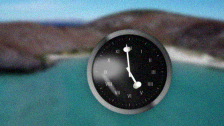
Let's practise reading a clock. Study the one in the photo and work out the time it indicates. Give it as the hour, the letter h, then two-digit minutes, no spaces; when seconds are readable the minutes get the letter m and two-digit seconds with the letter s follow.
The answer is 4h59
